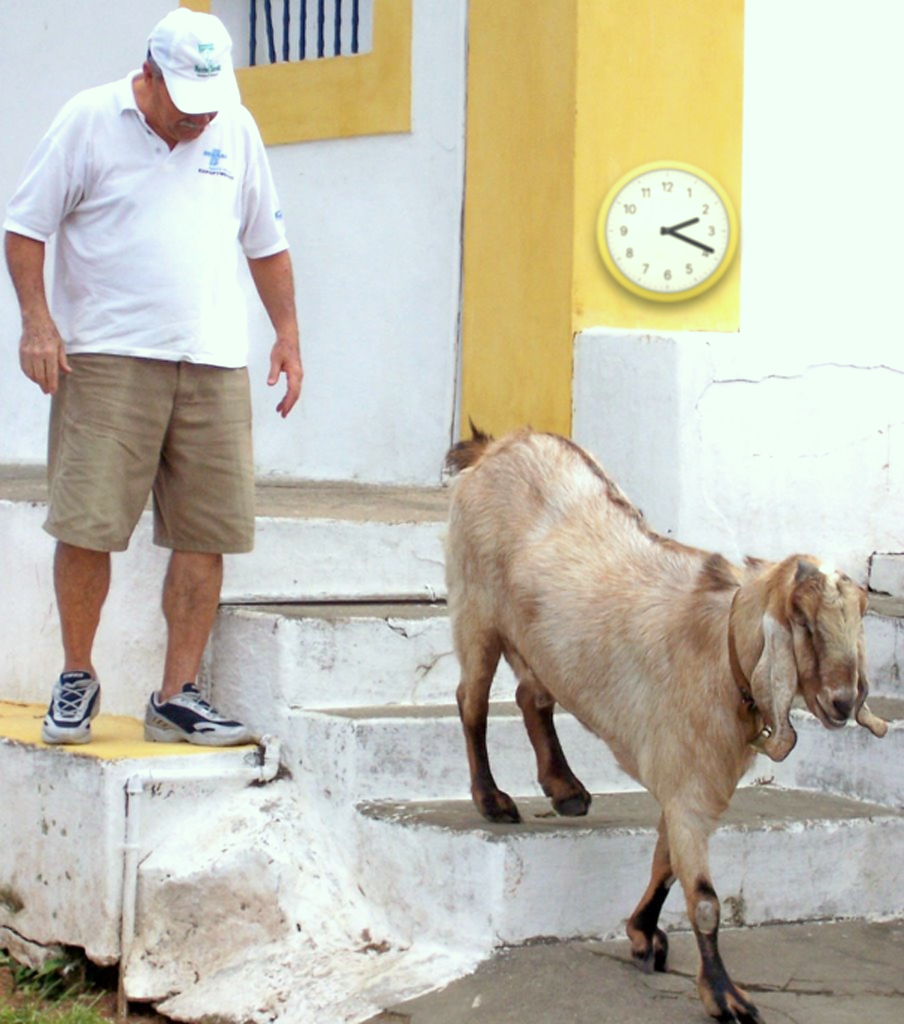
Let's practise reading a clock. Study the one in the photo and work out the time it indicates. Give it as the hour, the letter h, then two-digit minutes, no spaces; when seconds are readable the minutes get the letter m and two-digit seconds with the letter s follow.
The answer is 2h19
